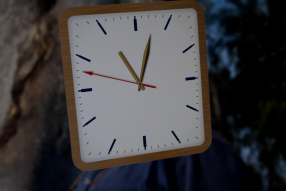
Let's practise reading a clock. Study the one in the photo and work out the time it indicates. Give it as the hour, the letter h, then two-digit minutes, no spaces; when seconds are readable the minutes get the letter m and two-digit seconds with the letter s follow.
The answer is 11h02m48s
